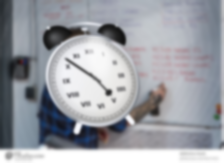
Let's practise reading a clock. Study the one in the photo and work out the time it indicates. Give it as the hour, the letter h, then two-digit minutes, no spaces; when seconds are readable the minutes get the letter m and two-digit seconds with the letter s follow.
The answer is 4h52
